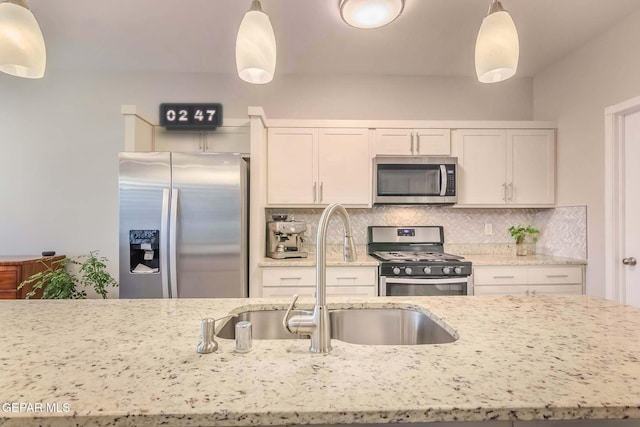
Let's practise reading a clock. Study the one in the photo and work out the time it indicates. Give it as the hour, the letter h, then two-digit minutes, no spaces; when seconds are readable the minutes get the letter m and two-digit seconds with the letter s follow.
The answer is 2h47
